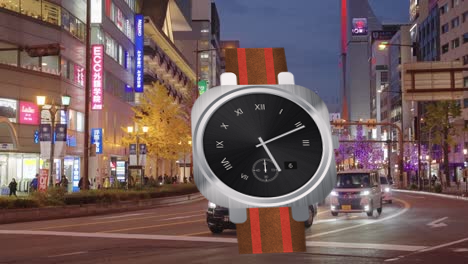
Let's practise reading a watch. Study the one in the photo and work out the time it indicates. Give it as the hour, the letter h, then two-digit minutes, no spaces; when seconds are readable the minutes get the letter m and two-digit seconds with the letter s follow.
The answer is 5h11
